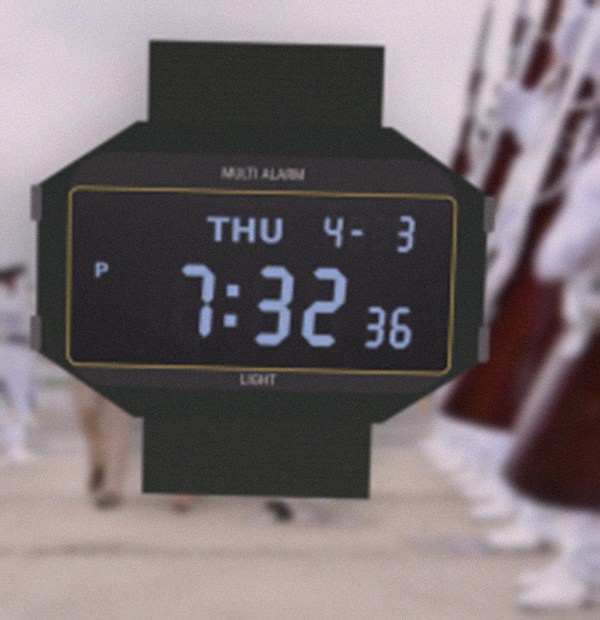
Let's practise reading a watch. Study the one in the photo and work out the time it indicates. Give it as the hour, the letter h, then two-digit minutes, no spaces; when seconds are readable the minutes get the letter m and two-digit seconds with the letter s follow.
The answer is 7h32m36s
